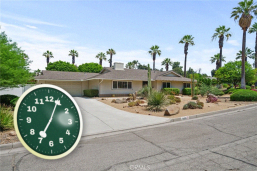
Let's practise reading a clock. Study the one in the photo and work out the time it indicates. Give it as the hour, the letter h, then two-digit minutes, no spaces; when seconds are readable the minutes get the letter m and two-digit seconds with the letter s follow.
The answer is 7h04
